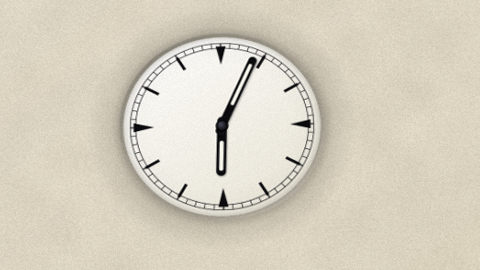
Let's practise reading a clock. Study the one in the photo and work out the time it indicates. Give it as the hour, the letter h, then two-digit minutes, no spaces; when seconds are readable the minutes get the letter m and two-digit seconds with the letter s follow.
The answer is 6h04
